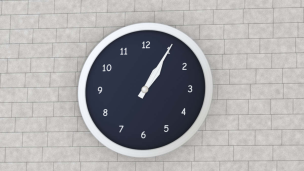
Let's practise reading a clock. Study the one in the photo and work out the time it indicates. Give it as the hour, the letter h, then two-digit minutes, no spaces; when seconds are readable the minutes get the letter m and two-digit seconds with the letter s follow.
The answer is 1h05
